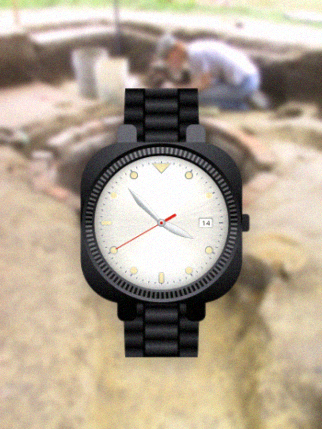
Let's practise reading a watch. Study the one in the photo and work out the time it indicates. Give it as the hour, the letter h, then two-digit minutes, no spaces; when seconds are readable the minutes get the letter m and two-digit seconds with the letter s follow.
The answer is 3h52m40s
